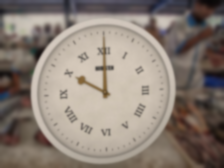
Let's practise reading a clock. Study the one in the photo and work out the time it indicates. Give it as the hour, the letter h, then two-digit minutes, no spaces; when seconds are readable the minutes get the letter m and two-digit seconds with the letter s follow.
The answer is 10h00
